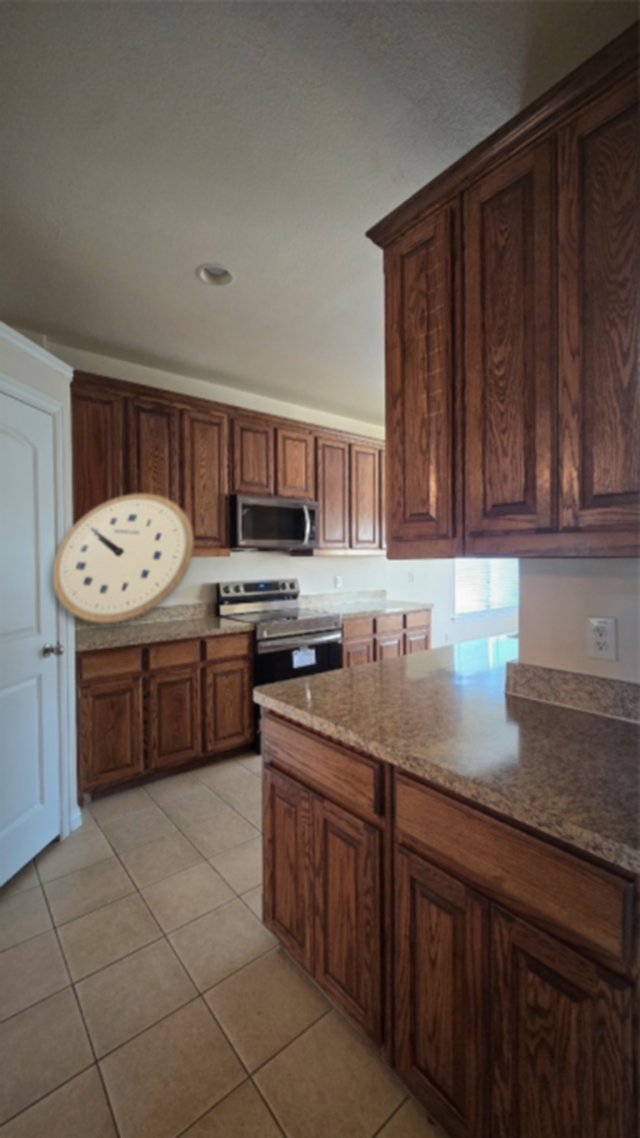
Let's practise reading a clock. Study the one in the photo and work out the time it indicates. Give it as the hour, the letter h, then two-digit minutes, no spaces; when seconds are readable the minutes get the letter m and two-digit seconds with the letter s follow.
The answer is 9h50
